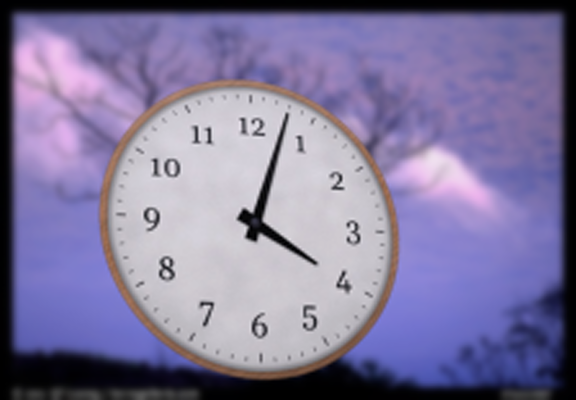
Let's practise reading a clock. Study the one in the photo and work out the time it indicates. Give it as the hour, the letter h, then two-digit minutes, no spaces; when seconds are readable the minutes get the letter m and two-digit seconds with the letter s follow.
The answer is 4h03
